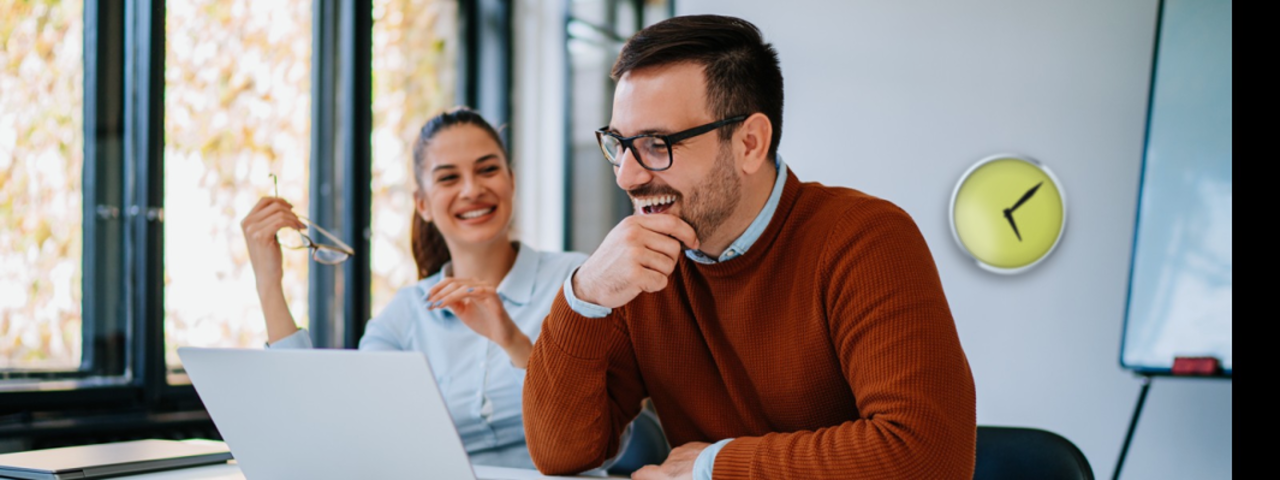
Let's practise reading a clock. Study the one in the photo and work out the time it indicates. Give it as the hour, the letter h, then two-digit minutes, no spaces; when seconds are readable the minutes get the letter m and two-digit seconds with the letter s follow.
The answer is 5h08
